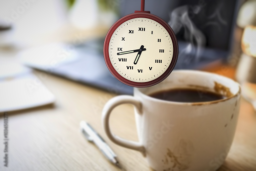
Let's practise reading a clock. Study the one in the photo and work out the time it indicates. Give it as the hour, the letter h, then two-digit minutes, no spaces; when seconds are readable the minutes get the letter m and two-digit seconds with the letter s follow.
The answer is 6h43
